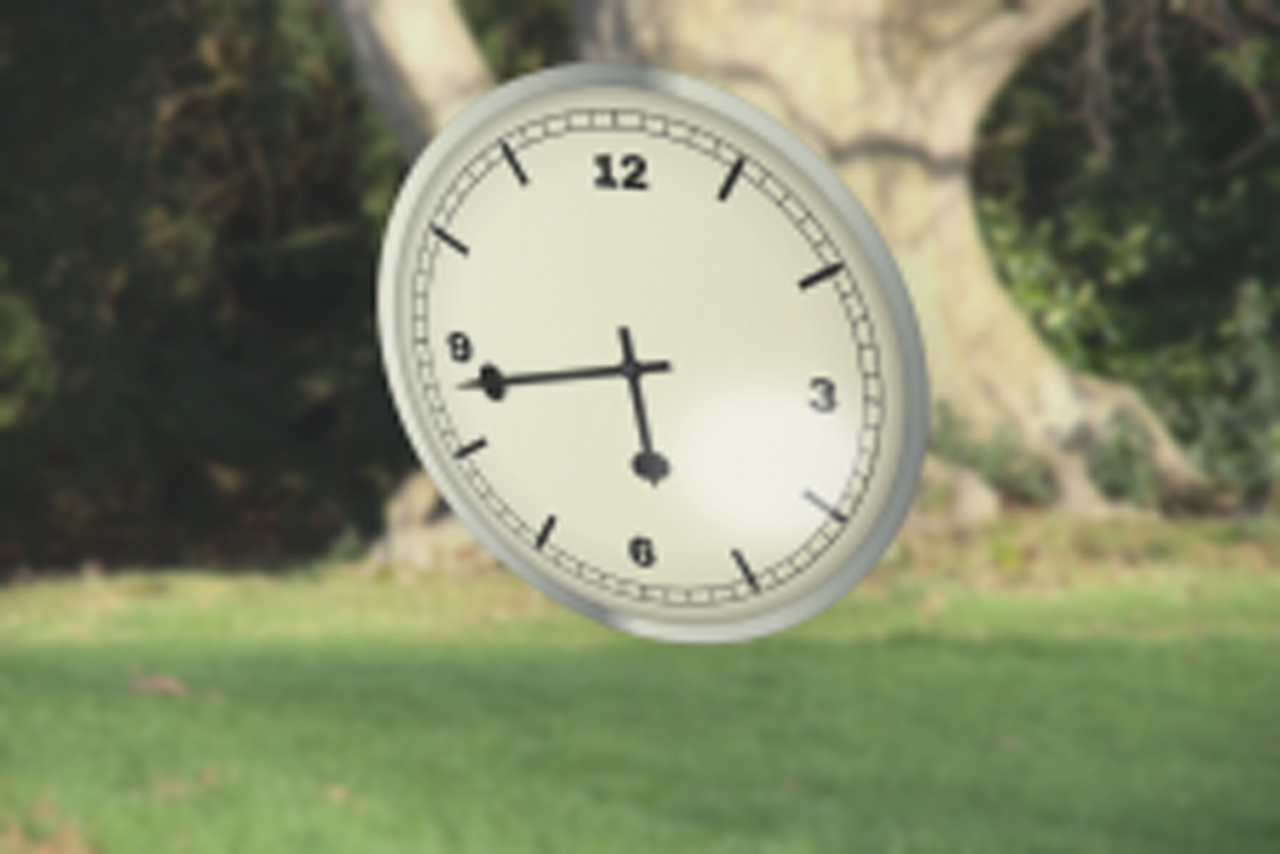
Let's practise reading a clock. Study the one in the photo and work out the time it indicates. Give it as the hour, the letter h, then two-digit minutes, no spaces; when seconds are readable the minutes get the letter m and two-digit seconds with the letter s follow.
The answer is 5h43
